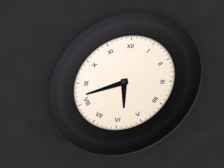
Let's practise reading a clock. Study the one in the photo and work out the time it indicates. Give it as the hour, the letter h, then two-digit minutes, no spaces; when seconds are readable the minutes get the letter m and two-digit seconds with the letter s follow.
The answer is 5h42
